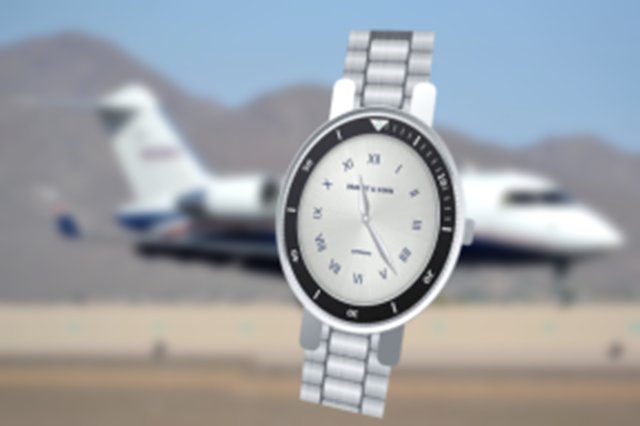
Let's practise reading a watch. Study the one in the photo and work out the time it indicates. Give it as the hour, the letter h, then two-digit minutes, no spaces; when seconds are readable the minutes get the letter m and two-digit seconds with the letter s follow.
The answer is 11h23
